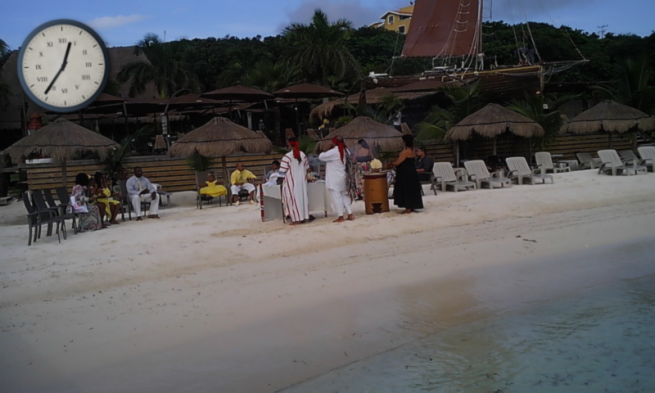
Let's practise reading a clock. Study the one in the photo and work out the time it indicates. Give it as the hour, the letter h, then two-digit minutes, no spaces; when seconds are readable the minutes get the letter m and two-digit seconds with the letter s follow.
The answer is 12h36
